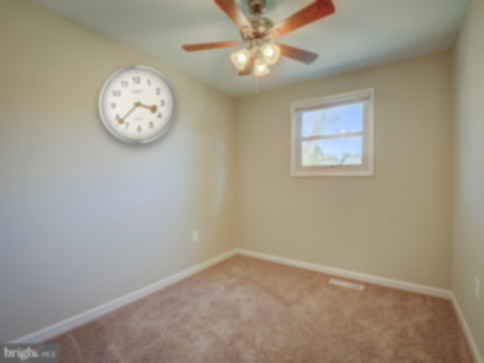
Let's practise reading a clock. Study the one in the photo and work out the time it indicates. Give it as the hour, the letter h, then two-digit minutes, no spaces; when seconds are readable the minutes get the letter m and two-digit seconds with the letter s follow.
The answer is 3h38
